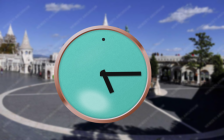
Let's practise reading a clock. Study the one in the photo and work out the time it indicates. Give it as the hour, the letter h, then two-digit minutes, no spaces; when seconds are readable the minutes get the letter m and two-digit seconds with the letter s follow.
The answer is 5h15
